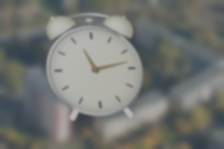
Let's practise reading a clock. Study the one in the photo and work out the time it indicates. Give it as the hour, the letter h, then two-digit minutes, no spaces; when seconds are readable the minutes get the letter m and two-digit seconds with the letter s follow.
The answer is 11h13
